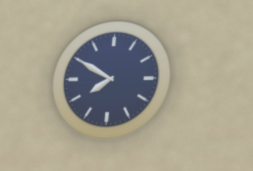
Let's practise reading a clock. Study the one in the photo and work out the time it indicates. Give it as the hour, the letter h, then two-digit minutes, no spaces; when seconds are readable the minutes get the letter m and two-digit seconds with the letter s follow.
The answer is 7h50
